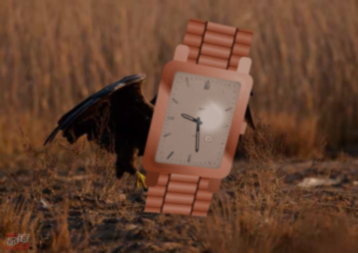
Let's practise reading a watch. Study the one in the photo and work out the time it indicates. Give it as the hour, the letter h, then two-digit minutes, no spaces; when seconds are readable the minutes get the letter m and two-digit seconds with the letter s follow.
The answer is 9h28
